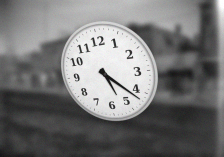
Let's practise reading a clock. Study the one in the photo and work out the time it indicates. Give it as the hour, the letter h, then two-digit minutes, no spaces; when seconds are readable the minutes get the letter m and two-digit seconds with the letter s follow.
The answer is 5h22
